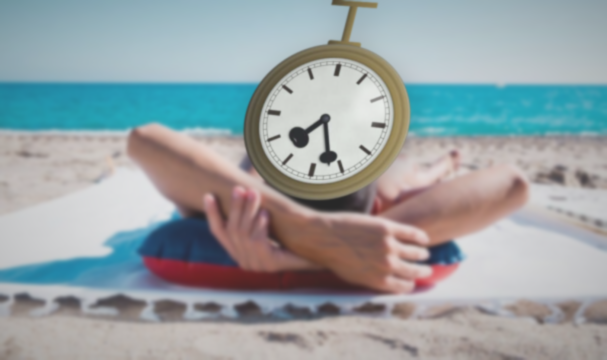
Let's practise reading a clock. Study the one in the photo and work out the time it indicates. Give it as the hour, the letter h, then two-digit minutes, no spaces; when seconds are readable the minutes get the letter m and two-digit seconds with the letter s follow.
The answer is 7h27
